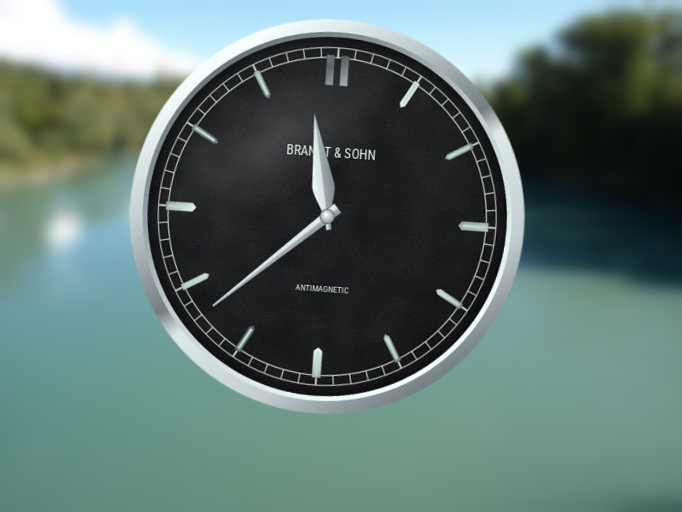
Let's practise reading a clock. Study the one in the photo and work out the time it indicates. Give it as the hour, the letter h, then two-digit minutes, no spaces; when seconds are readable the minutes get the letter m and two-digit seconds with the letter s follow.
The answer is 11h38
